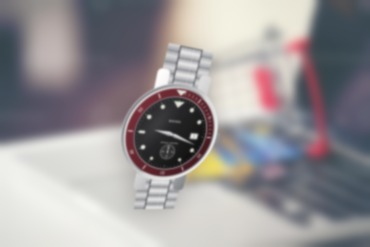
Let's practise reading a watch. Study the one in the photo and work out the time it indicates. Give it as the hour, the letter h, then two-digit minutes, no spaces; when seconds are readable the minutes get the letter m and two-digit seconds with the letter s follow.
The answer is 9h18
